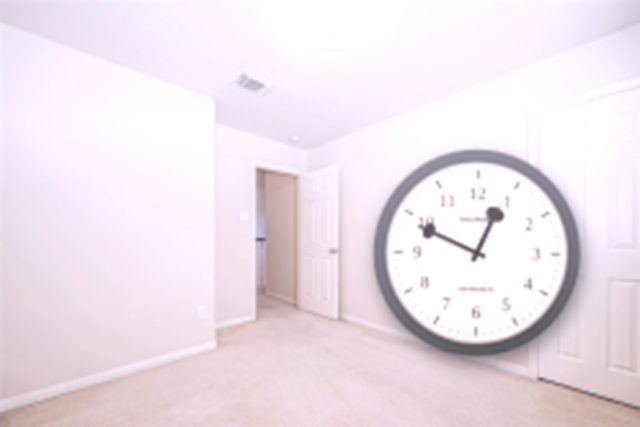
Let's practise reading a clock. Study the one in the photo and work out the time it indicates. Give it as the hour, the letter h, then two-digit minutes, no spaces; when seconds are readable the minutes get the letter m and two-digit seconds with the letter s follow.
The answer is 12h49
